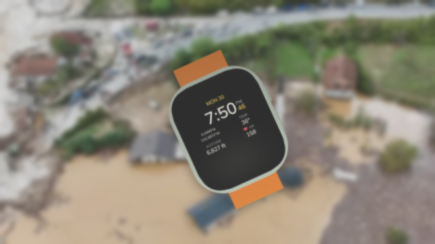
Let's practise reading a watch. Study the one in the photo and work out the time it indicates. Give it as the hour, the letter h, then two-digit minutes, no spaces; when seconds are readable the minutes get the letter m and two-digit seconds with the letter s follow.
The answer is 7h50
